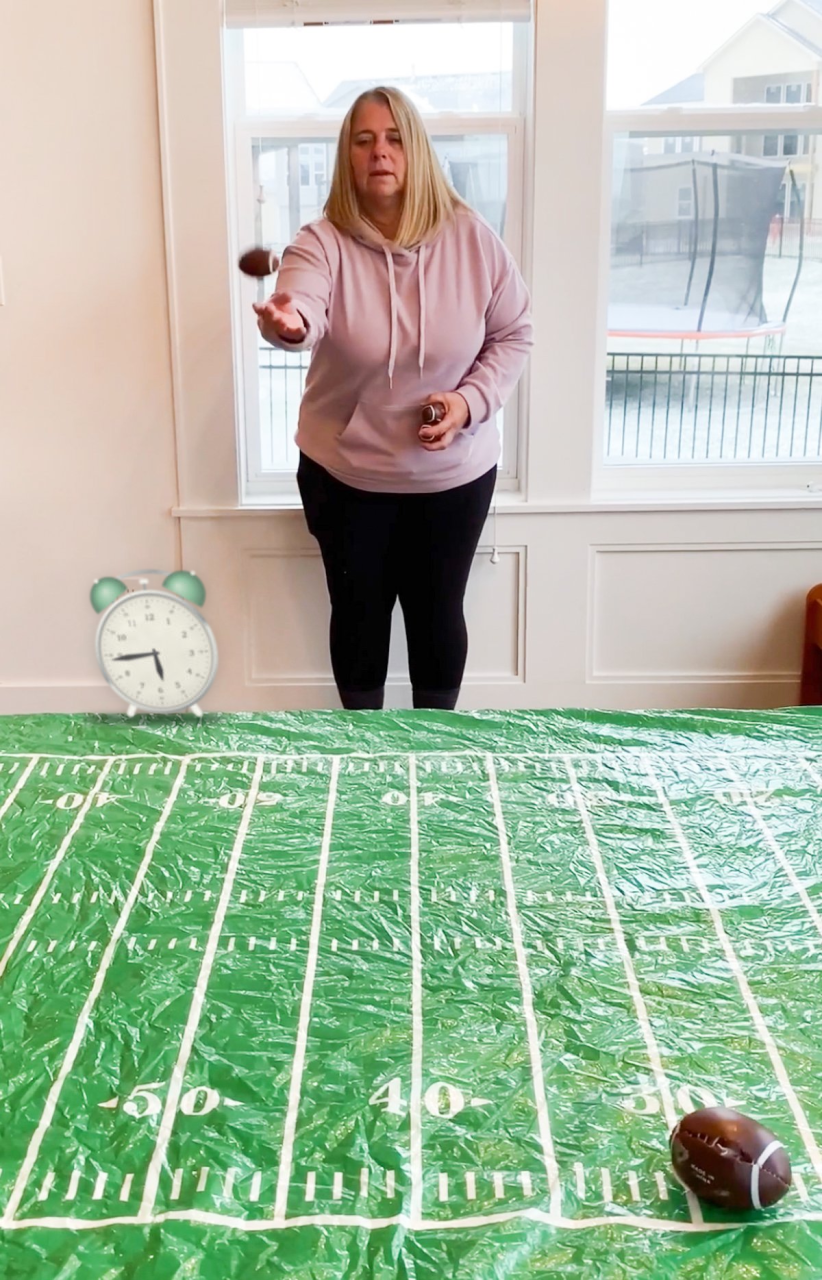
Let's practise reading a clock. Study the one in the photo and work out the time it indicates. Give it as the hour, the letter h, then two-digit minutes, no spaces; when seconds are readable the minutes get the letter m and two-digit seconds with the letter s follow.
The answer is 5h44
